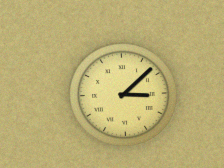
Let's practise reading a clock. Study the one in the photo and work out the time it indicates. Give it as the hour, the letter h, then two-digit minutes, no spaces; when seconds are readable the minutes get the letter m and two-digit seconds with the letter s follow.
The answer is 3h08
